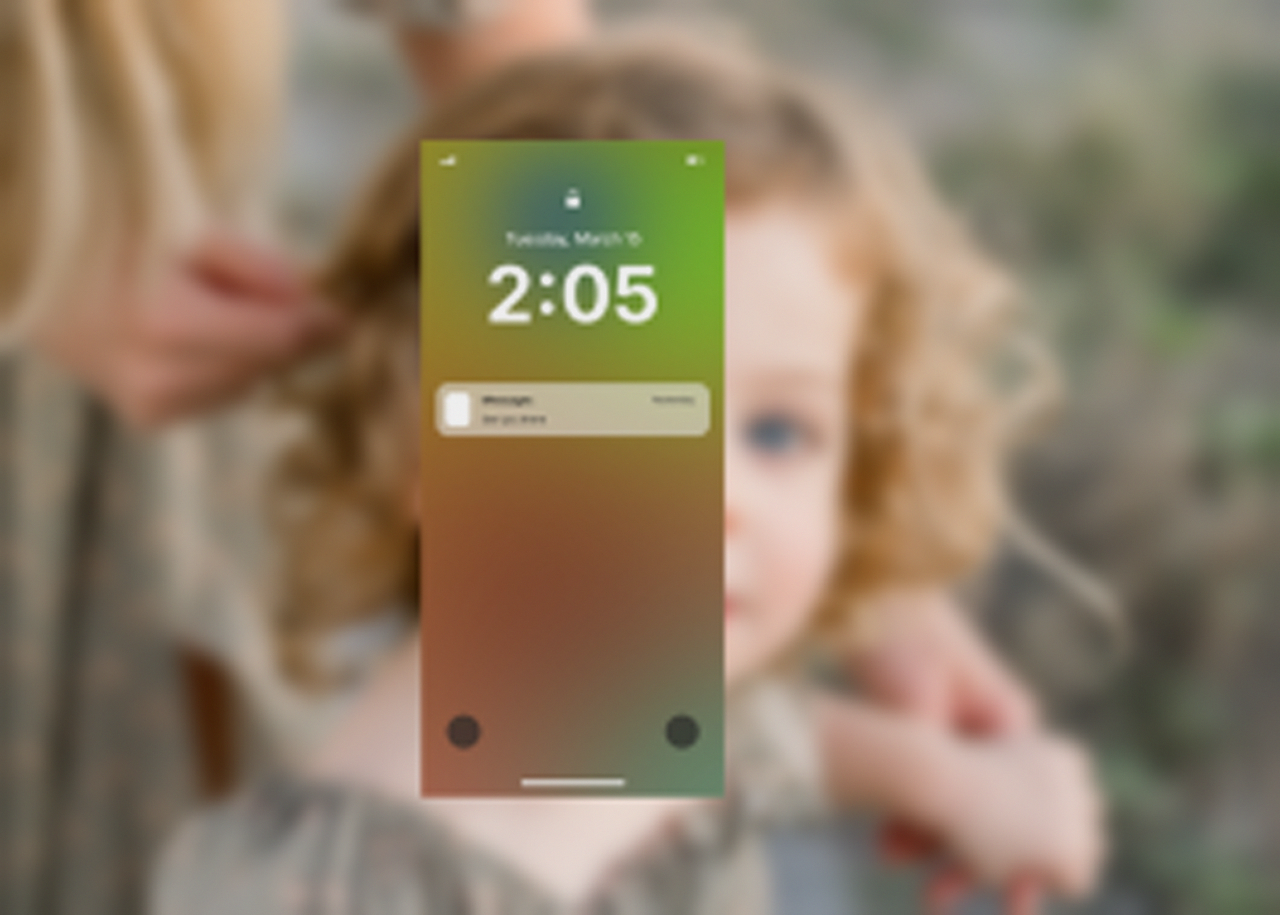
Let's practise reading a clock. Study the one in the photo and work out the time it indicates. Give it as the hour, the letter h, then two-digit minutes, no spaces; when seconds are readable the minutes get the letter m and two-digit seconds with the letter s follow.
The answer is 2h05
